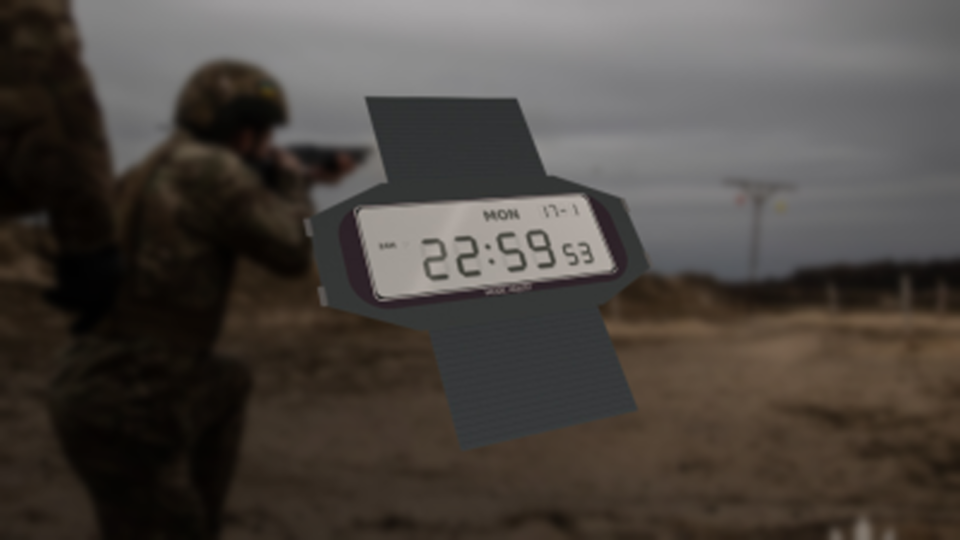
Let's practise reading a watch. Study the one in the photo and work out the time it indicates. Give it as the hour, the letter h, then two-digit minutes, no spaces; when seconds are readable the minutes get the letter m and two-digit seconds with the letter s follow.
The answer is 22h59m53s
